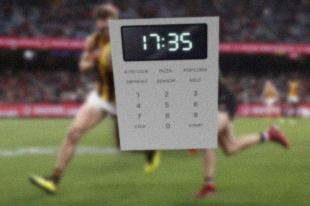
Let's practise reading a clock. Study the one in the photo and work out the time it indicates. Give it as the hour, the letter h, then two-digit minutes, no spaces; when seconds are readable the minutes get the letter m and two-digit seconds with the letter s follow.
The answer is 17h35
